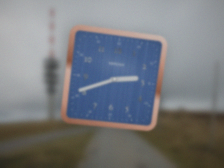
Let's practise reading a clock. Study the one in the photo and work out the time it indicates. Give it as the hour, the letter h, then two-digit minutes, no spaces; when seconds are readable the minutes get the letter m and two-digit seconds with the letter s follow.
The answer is 2h41
